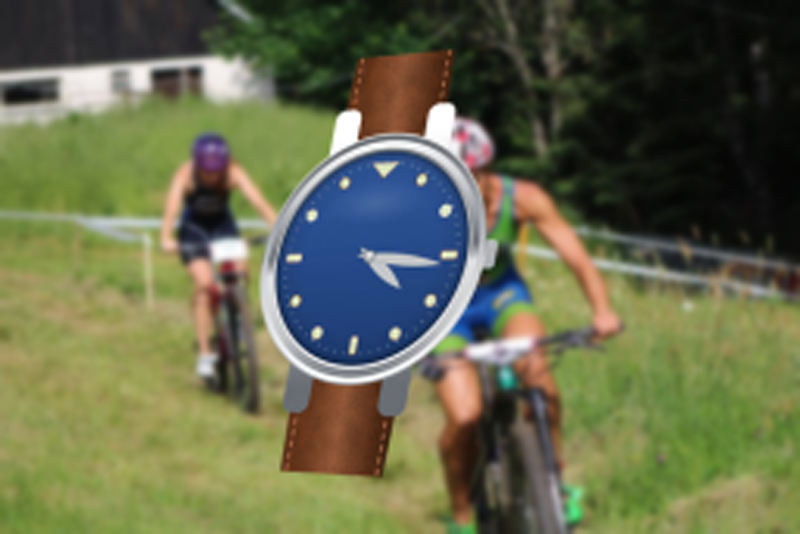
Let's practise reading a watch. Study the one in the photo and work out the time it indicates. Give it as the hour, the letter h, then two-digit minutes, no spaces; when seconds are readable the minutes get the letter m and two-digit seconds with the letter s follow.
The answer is 4h16
